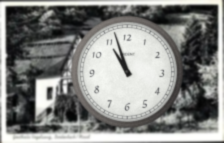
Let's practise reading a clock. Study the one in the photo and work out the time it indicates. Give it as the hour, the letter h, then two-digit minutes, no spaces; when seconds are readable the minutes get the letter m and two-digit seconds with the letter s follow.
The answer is 10h57
